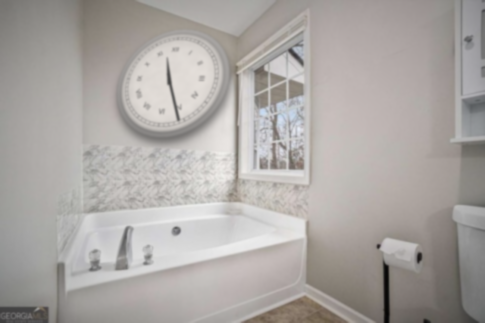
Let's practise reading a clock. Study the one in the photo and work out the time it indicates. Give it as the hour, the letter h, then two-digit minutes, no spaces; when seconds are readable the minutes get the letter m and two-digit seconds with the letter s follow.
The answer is 11h26
